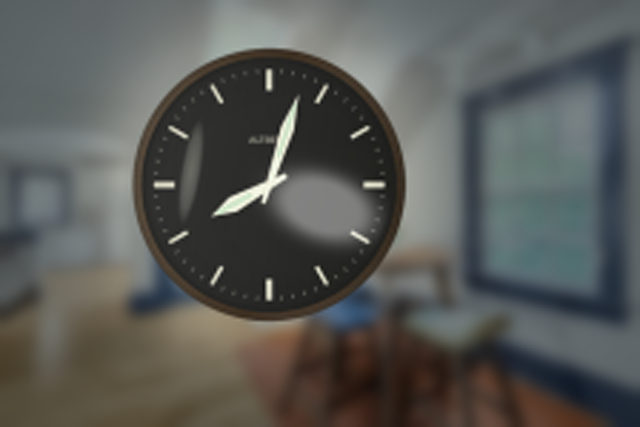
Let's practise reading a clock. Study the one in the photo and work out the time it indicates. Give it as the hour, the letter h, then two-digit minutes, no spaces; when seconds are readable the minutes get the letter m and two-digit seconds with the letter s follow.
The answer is 8h03
